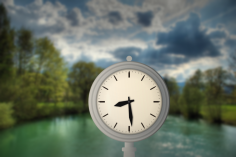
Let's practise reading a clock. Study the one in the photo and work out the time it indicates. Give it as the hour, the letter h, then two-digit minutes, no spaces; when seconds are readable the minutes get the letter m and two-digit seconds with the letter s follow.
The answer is 8h29
